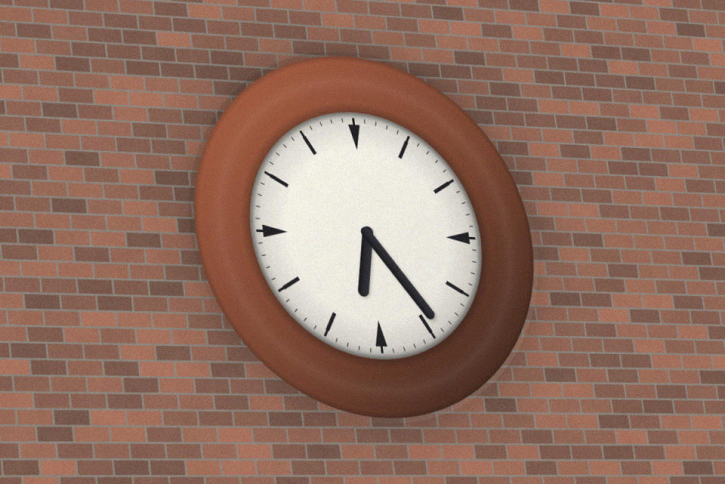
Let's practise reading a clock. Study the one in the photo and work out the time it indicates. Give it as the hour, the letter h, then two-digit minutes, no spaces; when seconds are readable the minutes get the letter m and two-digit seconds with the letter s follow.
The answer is 6h24
